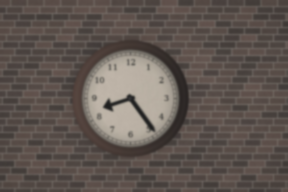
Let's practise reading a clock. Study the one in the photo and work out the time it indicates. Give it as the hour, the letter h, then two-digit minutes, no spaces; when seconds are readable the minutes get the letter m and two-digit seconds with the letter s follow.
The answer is 8h24
